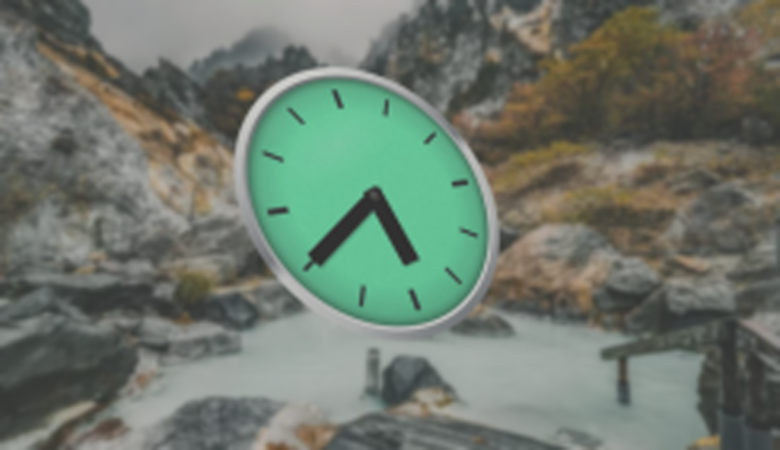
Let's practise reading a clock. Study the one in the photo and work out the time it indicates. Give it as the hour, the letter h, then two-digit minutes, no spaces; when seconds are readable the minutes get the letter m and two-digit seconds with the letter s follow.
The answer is 5h40
